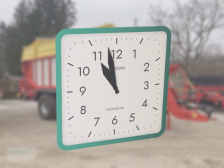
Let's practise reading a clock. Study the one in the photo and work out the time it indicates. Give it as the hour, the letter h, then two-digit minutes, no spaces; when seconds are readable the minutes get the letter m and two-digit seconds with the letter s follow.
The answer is 10h58
